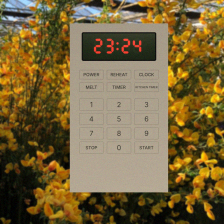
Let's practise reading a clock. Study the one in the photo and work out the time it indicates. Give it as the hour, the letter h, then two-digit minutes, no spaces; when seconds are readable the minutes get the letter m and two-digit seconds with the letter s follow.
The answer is 23h24
